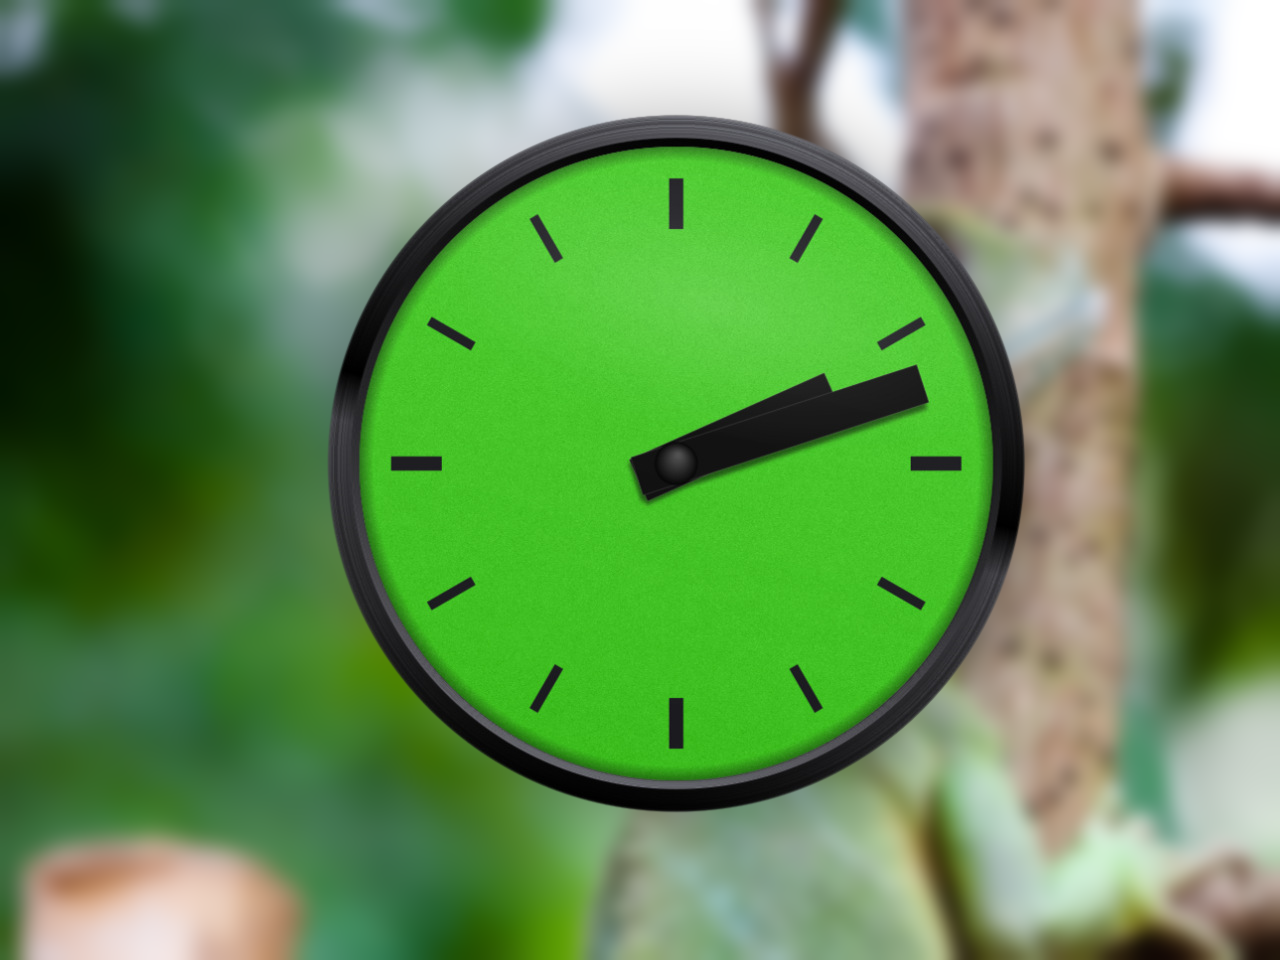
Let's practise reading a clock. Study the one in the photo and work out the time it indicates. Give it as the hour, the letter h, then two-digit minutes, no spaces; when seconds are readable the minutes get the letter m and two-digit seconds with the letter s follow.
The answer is 2h12
